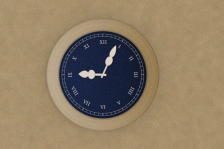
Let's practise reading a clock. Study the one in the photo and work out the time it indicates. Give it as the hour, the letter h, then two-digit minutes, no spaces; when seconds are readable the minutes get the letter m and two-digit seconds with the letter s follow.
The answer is 9h04
